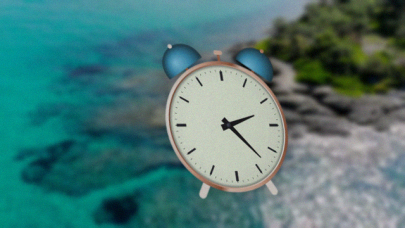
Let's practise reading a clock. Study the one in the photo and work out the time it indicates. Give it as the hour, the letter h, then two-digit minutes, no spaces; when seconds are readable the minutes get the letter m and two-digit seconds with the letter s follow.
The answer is 2h23
